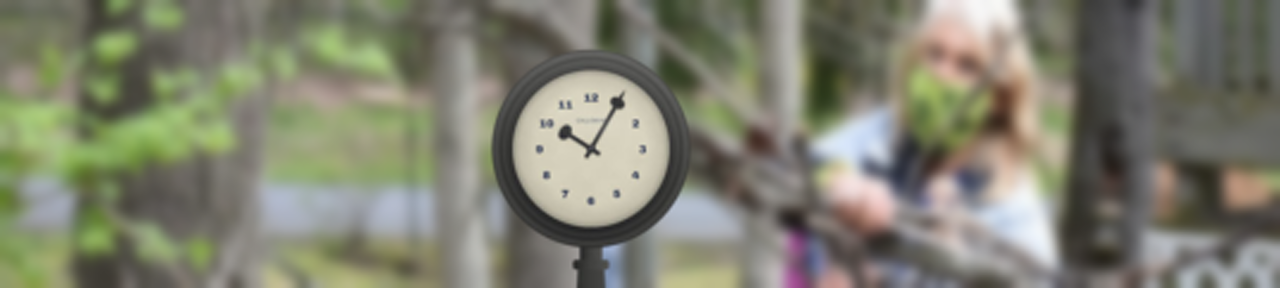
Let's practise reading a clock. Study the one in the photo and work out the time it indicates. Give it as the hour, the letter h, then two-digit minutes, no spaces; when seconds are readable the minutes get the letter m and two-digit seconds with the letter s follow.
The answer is 10h05
